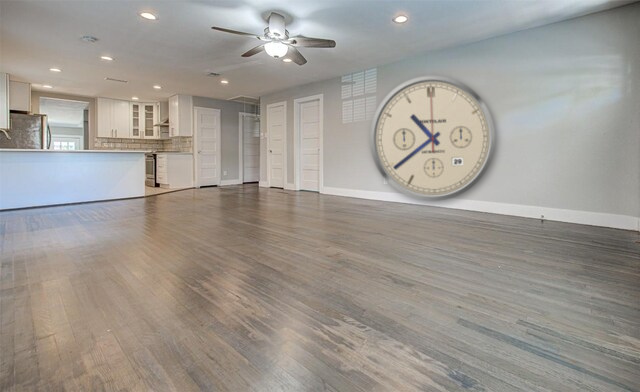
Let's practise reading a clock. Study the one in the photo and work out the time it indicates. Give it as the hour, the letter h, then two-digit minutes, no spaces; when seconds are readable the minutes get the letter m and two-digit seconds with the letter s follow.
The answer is 10h39
